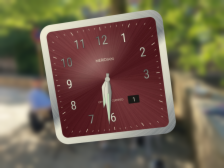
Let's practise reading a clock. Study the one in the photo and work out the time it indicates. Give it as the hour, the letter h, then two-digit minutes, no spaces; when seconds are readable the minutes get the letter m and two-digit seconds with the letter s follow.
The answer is 6h31
